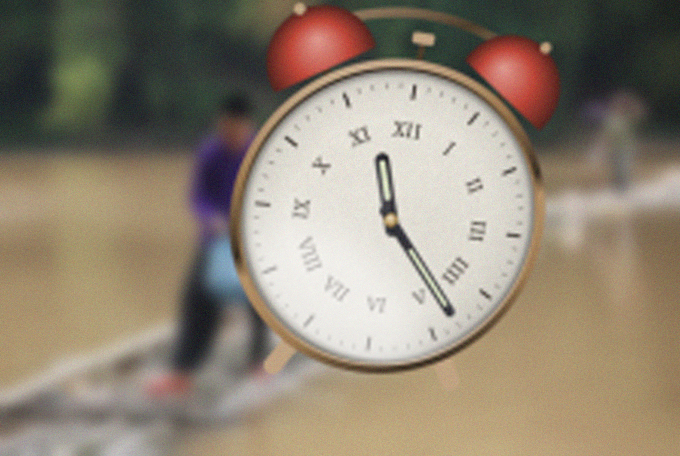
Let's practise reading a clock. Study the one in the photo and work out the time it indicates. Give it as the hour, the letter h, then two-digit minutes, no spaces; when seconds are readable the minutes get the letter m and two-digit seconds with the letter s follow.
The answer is 11h23
